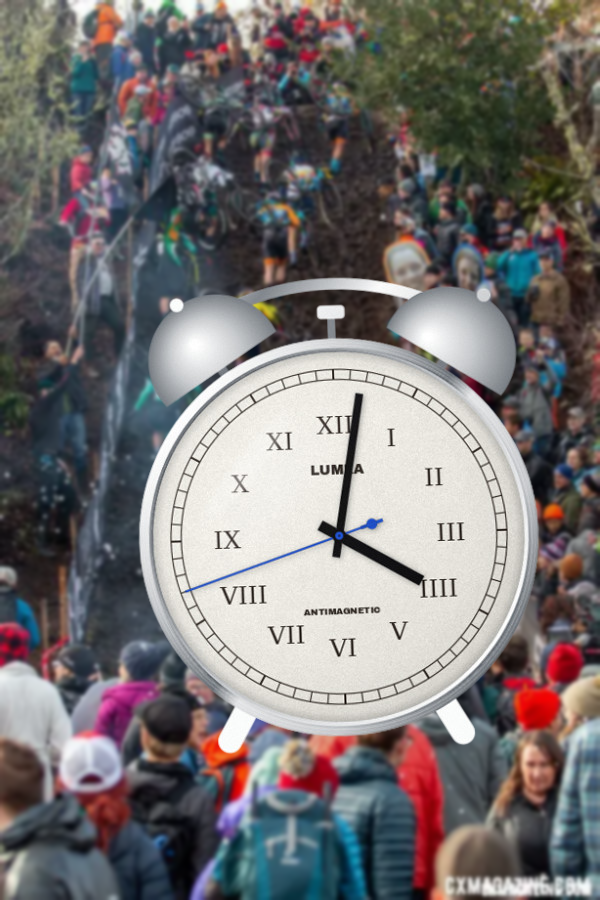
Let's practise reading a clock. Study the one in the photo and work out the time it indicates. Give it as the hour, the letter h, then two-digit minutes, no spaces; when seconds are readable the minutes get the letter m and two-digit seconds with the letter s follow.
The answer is 4h01m42s
